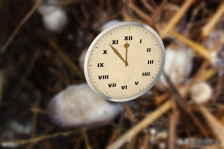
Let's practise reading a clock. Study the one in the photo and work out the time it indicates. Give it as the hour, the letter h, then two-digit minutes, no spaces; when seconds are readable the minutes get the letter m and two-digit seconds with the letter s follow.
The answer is 11h53
